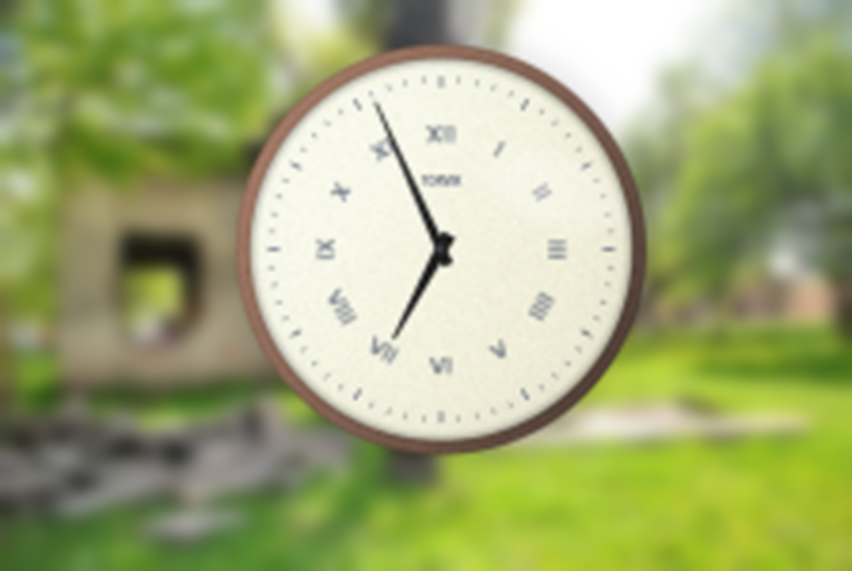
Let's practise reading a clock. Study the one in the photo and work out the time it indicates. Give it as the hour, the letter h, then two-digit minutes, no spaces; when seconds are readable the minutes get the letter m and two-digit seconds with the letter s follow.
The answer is 6h56
